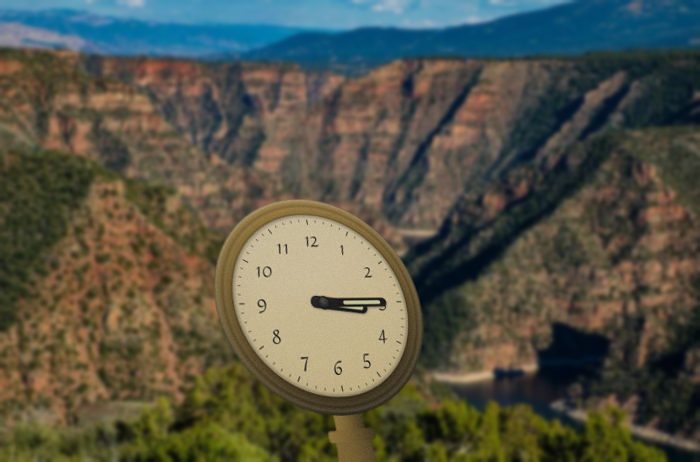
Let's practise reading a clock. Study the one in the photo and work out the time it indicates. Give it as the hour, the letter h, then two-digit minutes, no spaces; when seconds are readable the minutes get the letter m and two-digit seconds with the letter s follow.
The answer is 3h15
